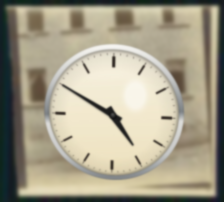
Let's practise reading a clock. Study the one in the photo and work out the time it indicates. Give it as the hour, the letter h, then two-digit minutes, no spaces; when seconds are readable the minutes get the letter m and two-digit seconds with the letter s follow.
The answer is 4h50
